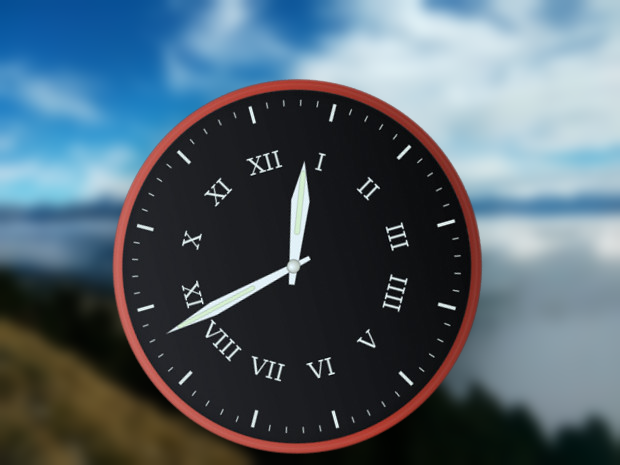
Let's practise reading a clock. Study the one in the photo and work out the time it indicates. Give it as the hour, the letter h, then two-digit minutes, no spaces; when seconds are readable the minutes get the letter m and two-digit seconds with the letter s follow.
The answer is 12h43
